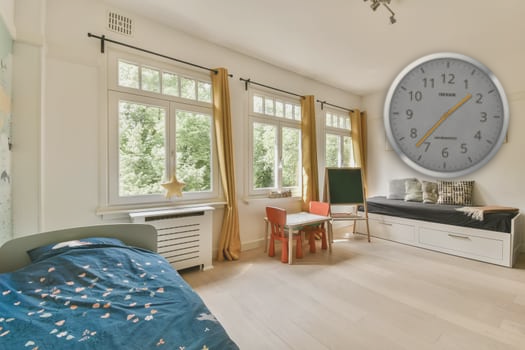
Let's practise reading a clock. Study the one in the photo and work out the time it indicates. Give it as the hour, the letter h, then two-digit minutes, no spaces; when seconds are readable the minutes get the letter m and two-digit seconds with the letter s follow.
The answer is 1h37
